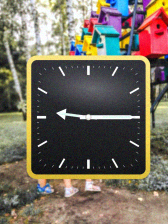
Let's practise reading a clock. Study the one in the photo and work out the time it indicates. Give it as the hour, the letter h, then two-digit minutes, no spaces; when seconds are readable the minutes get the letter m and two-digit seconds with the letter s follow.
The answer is 9h15
